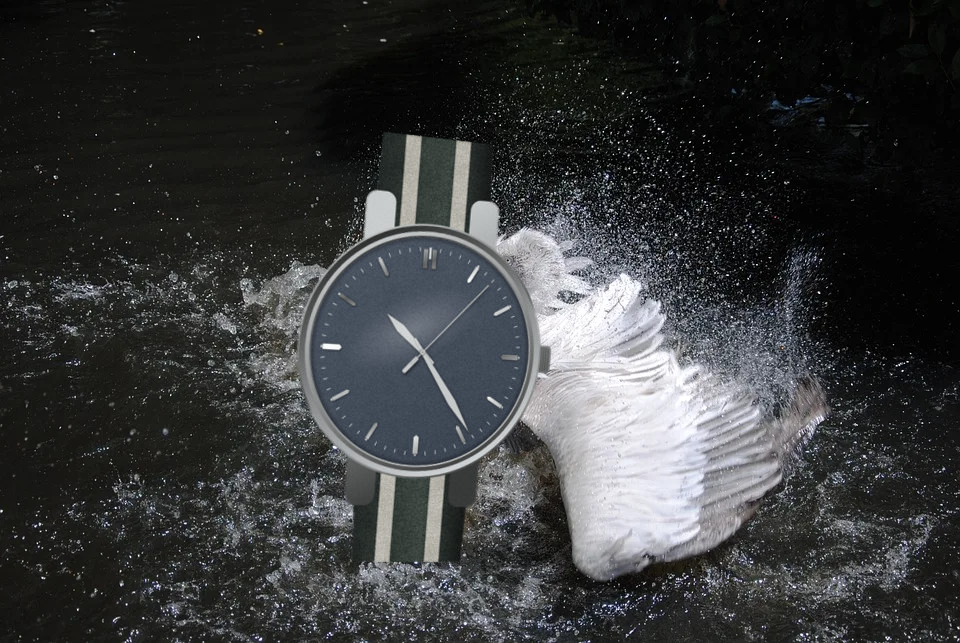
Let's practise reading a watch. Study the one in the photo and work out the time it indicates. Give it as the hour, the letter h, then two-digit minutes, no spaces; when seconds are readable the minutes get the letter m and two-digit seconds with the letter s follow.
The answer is 10h24m07s
